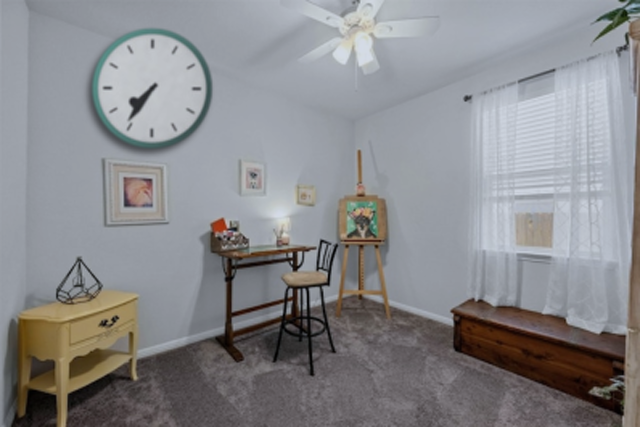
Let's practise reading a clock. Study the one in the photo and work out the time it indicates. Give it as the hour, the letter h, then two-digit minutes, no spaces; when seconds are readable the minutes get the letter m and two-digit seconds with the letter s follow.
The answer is 7h36
